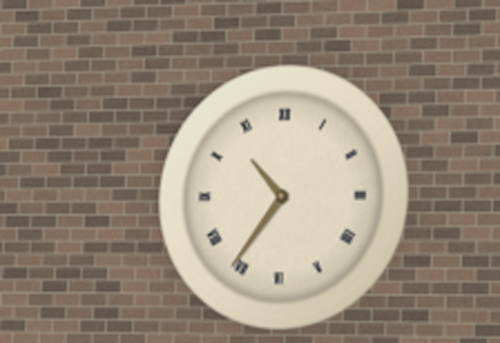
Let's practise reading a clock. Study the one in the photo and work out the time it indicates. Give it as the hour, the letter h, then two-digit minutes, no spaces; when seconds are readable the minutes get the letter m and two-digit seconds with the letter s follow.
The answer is 10h36
